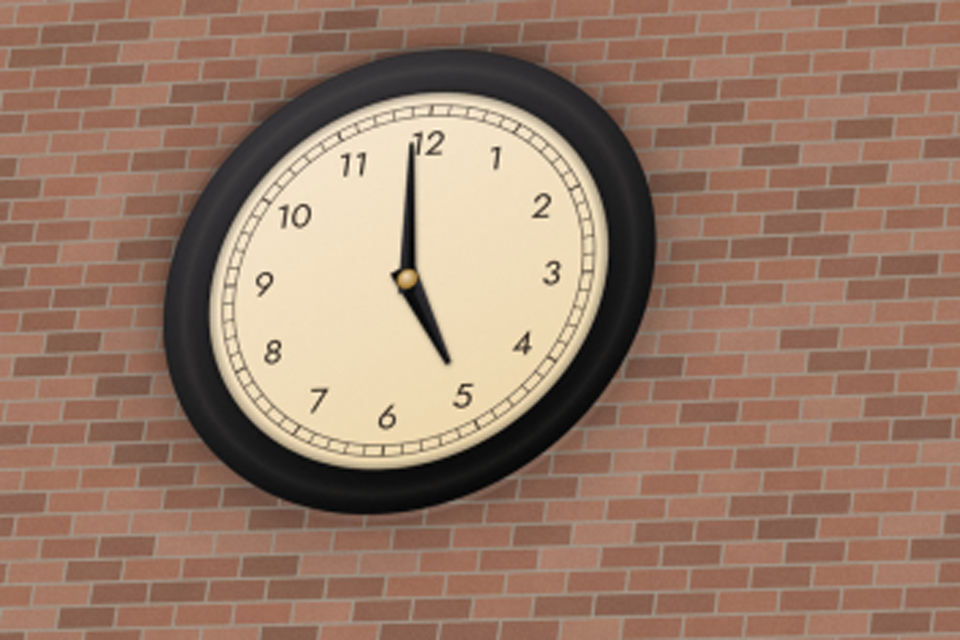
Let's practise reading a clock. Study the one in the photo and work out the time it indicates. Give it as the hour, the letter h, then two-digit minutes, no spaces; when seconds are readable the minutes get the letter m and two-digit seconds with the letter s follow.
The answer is 4h59
